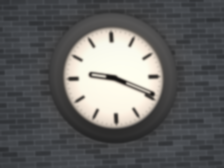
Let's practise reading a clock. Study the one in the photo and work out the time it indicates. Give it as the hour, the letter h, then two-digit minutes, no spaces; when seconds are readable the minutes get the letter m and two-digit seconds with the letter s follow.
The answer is 9h19
